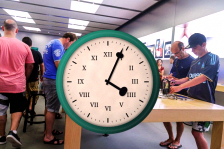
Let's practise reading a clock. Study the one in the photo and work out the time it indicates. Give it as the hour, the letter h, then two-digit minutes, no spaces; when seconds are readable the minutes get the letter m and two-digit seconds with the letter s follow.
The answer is 4h04
